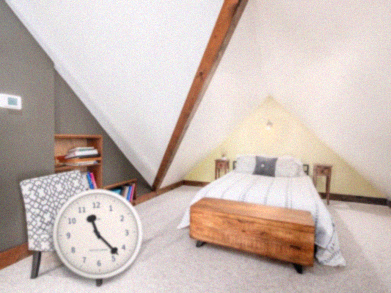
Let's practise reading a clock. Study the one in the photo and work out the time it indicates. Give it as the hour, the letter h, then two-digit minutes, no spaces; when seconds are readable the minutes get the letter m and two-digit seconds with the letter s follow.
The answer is 11h23
